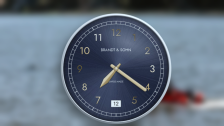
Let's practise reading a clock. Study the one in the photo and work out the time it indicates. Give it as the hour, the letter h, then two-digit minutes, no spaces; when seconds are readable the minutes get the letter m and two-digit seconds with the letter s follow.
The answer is 7h21
